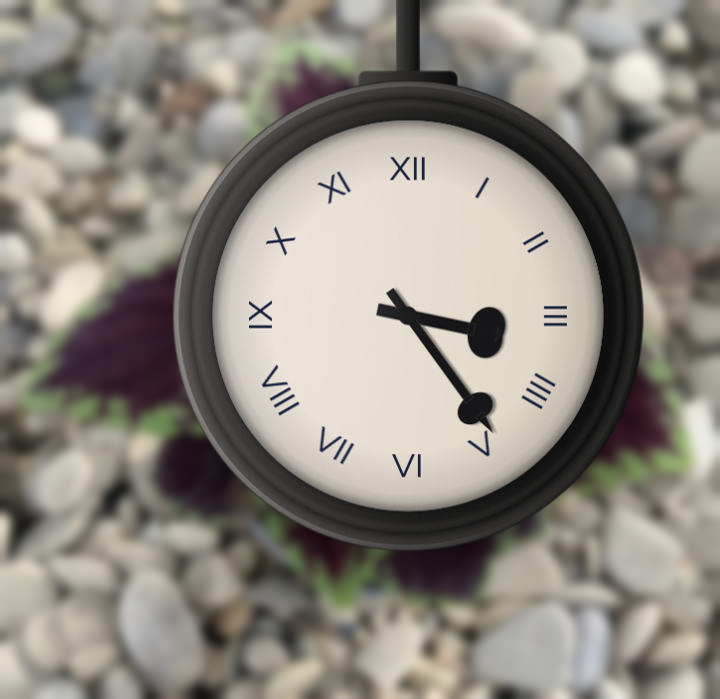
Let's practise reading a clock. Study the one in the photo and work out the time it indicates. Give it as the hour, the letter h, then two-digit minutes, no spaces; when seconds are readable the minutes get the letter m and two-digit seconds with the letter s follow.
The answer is 3h24
